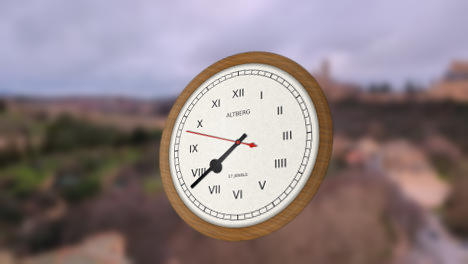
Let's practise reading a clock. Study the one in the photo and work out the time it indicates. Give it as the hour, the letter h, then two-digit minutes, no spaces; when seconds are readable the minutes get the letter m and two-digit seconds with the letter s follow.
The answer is 7h38m48s
